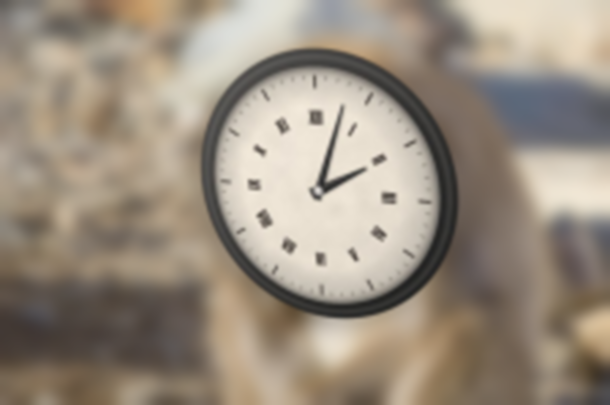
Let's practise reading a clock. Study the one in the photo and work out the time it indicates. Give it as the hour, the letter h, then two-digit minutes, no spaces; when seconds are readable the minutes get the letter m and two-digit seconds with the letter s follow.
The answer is 2h03
